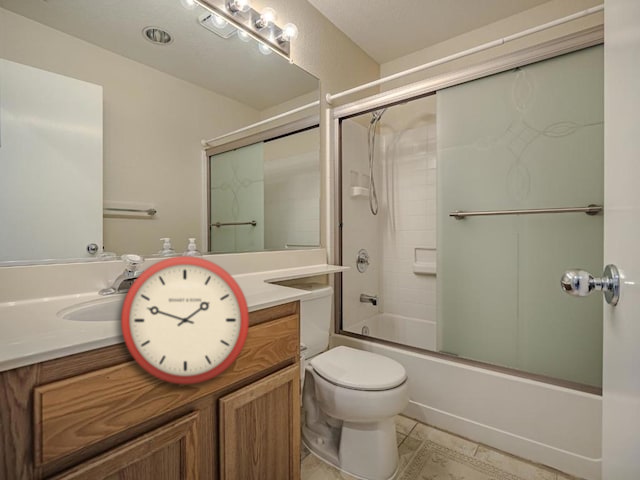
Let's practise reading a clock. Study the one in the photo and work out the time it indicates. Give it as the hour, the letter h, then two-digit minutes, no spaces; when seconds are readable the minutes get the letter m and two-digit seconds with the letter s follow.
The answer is 1h48
